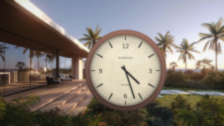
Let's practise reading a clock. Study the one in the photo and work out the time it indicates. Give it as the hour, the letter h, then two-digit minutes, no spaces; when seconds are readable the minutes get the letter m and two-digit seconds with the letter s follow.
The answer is 4h27
